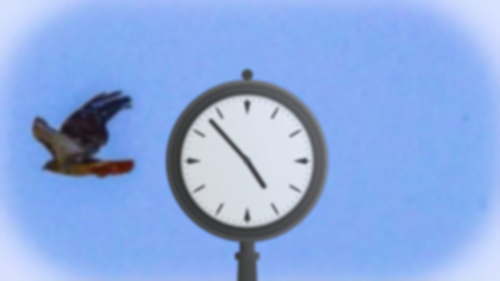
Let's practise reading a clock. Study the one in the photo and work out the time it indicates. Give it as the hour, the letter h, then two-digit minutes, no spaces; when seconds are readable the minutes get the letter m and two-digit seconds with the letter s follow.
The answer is 4h53
